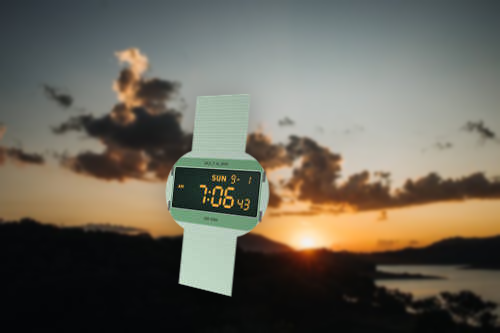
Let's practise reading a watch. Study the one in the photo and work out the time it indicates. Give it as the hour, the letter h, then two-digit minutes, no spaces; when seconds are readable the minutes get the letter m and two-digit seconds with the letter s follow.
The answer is 7h06m43s
